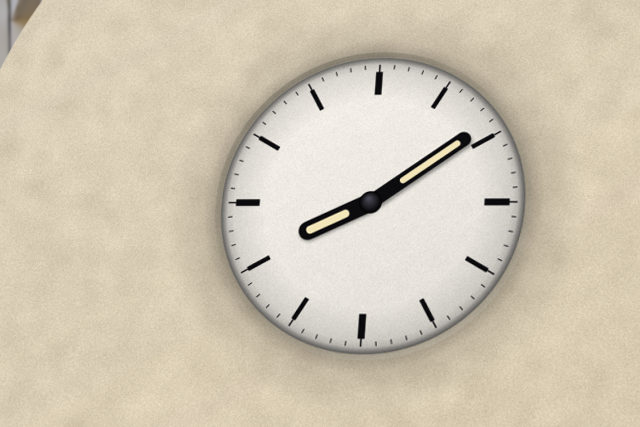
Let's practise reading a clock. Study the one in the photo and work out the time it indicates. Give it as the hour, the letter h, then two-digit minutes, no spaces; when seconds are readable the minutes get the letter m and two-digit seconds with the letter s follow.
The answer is 8h09
